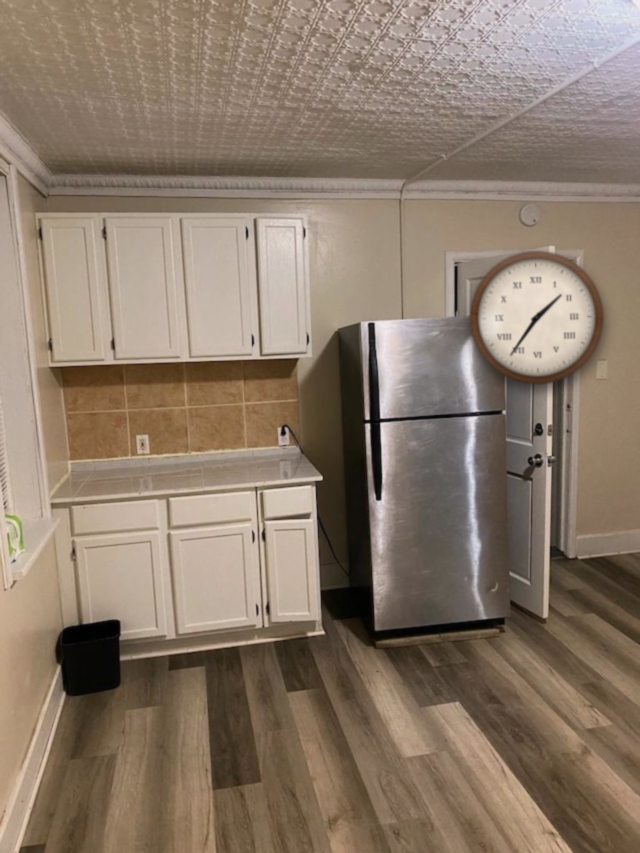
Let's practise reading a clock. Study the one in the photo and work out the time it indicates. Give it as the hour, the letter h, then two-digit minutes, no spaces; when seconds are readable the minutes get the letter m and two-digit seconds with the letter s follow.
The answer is 1h36
